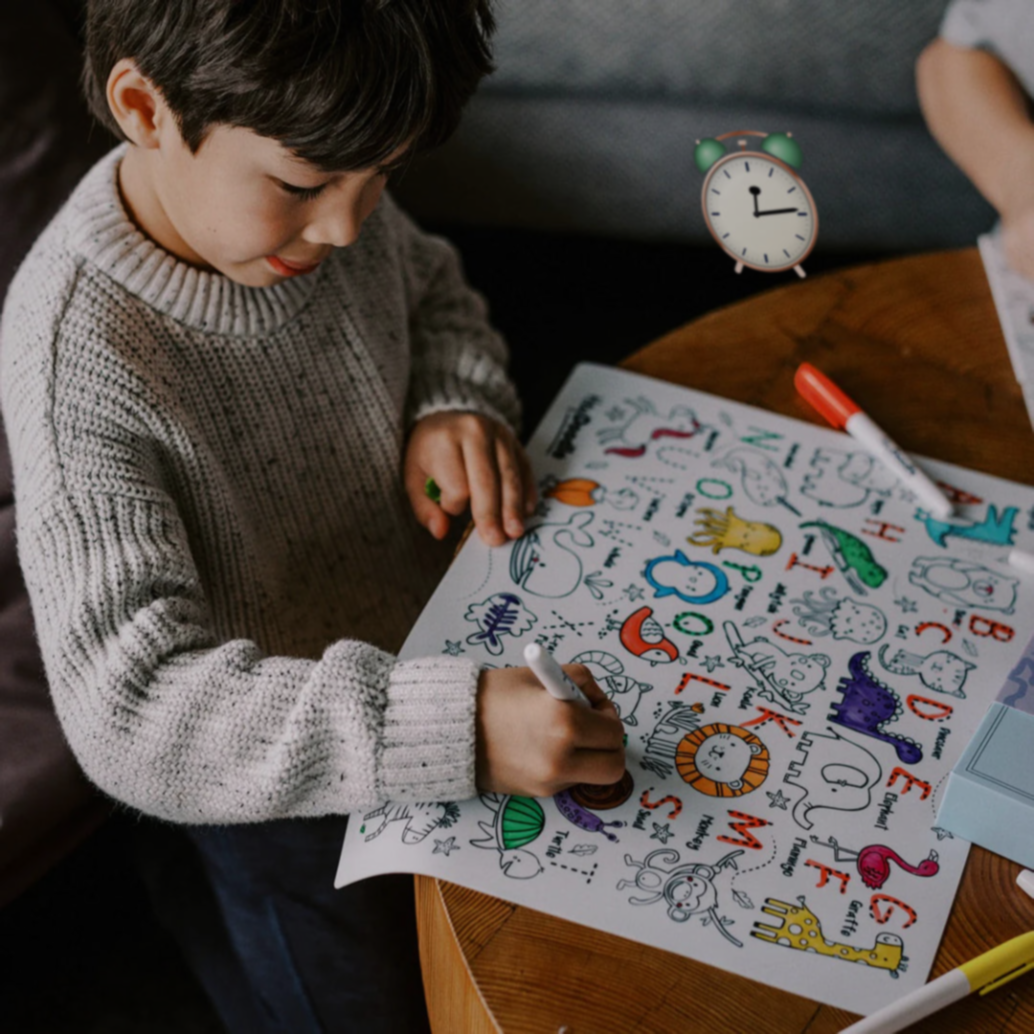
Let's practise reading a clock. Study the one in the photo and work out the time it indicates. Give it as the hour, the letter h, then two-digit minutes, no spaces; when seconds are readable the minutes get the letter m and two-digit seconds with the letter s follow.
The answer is 12h14
